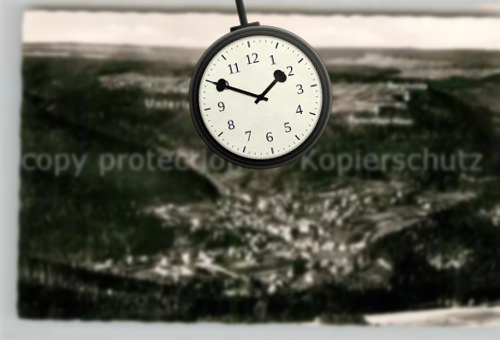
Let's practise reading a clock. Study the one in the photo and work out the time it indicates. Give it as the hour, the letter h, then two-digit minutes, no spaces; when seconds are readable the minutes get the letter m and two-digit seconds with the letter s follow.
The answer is 1h50
